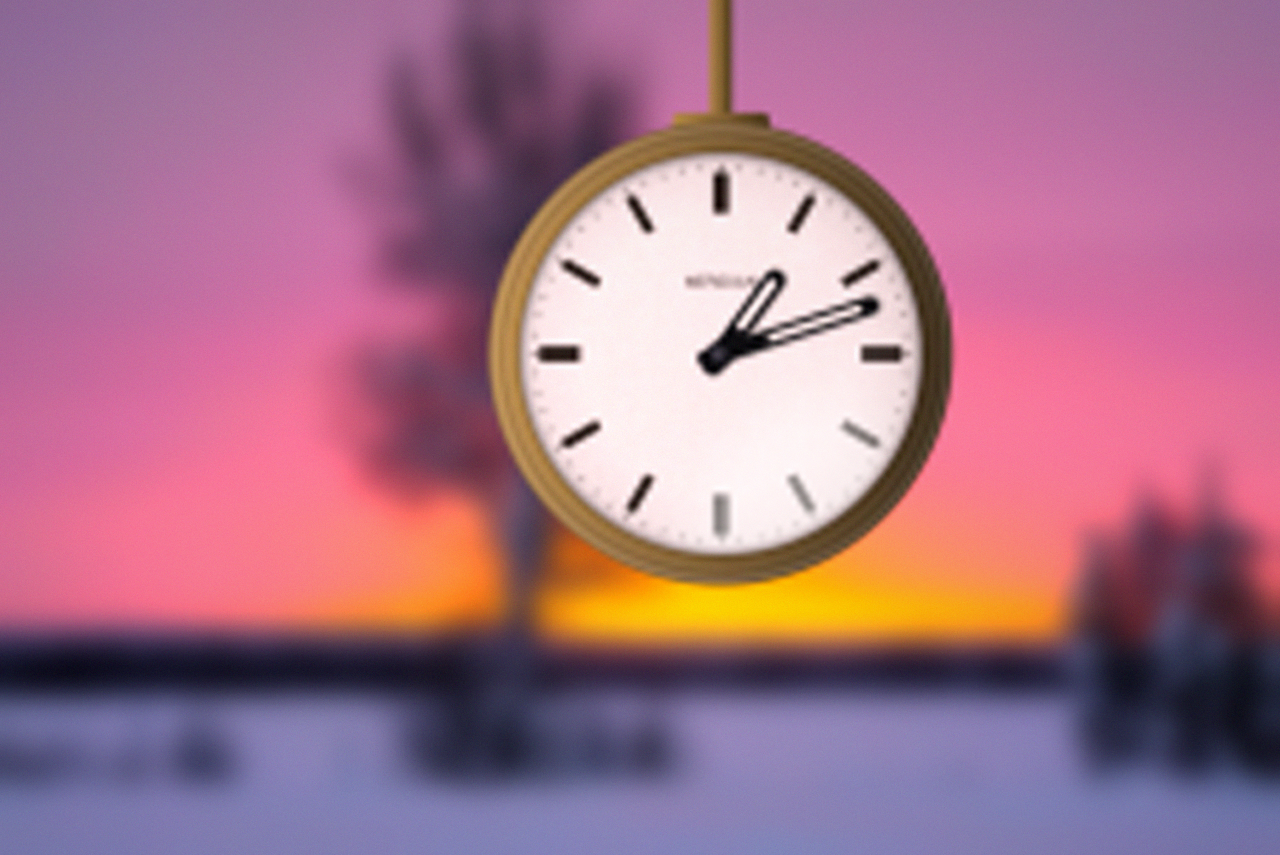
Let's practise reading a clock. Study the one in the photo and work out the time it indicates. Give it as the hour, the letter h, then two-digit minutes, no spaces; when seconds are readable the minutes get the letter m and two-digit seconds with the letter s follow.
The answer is 1h12
